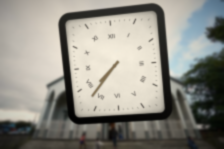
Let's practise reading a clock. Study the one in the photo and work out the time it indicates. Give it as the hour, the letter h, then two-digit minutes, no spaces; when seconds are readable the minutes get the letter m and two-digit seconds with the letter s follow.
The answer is 7h37
